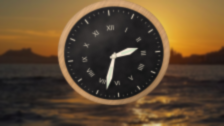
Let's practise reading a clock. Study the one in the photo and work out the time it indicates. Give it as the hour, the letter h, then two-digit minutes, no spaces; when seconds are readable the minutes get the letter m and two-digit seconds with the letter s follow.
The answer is 2h33
